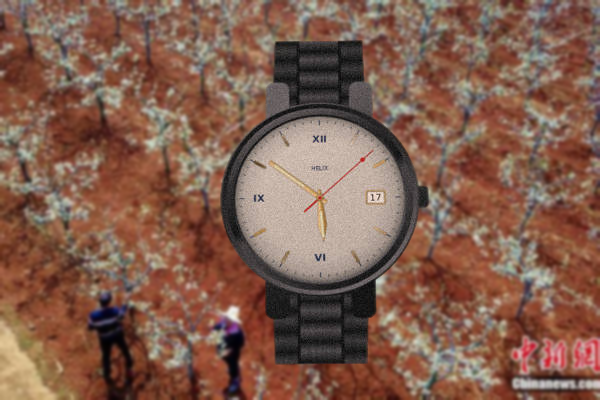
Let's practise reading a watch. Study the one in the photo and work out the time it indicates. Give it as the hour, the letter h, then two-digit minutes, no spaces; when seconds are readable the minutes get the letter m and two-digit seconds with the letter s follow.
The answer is 5h51m08s
